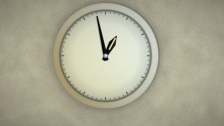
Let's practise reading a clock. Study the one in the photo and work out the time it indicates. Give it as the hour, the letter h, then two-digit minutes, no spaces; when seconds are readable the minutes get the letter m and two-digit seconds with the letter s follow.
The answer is 12h58
